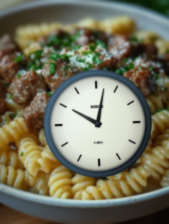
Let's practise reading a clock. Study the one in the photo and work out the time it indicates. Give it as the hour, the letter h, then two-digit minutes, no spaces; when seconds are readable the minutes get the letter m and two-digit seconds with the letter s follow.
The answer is 10h02
